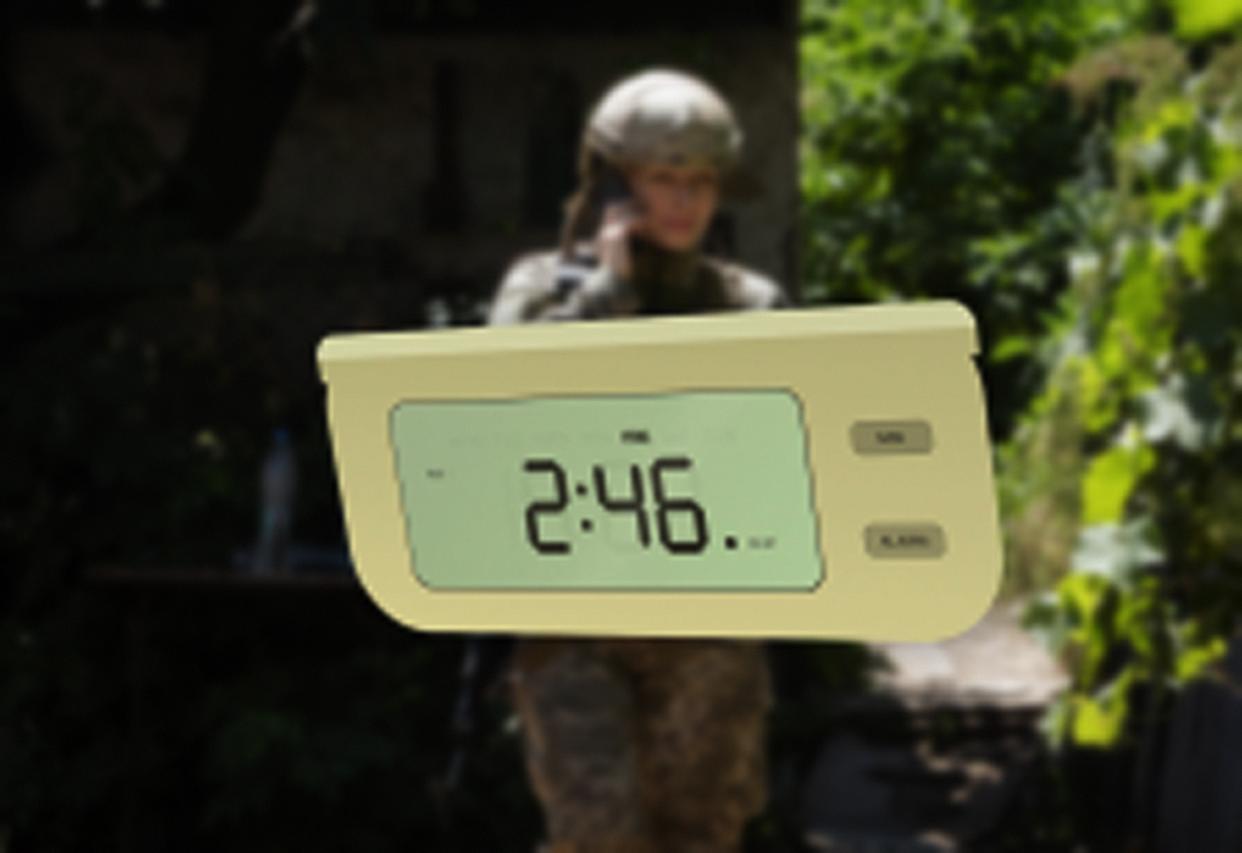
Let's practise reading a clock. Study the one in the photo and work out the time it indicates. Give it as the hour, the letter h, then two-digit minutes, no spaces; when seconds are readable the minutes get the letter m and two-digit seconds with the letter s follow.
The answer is 2h46
